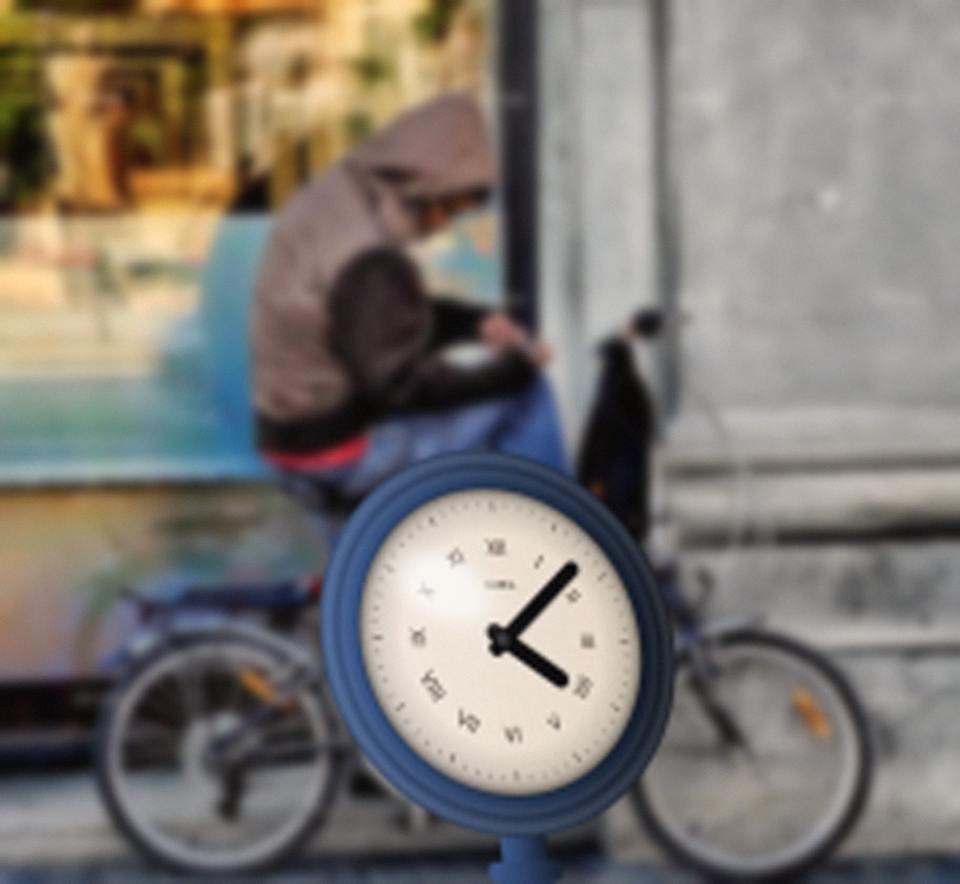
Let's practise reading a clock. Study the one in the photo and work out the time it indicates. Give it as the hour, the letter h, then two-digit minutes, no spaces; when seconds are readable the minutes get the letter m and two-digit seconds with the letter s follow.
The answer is 4h08
